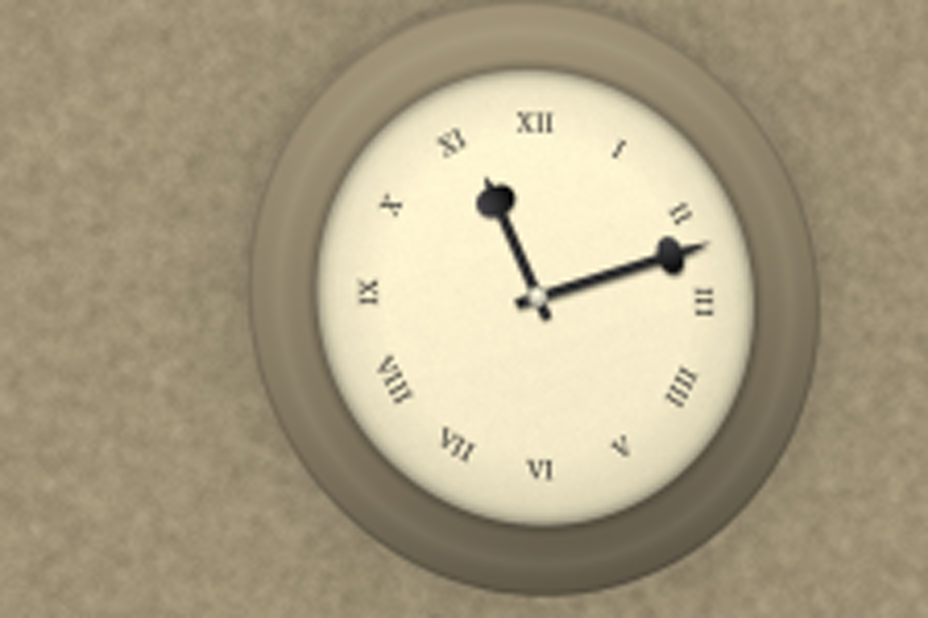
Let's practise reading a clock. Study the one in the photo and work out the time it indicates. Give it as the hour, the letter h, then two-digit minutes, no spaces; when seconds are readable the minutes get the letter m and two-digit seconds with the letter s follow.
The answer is 11h12
